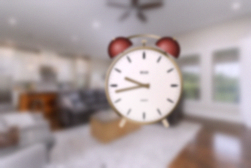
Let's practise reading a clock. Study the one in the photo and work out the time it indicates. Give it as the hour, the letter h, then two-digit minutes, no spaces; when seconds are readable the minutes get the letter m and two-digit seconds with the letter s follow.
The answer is 9h43
